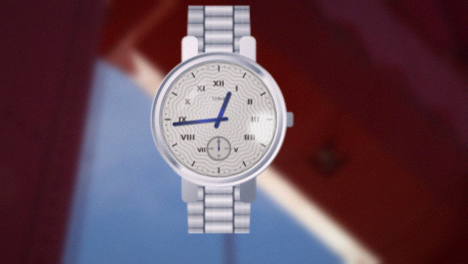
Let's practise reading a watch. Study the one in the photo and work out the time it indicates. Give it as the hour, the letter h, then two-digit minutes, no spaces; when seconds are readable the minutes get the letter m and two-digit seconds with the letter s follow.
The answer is 12h44
